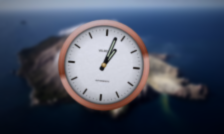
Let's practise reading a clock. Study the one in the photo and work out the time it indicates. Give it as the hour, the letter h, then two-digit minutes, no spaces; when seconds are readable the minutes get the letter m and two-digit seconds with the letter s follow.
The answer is 1h03
